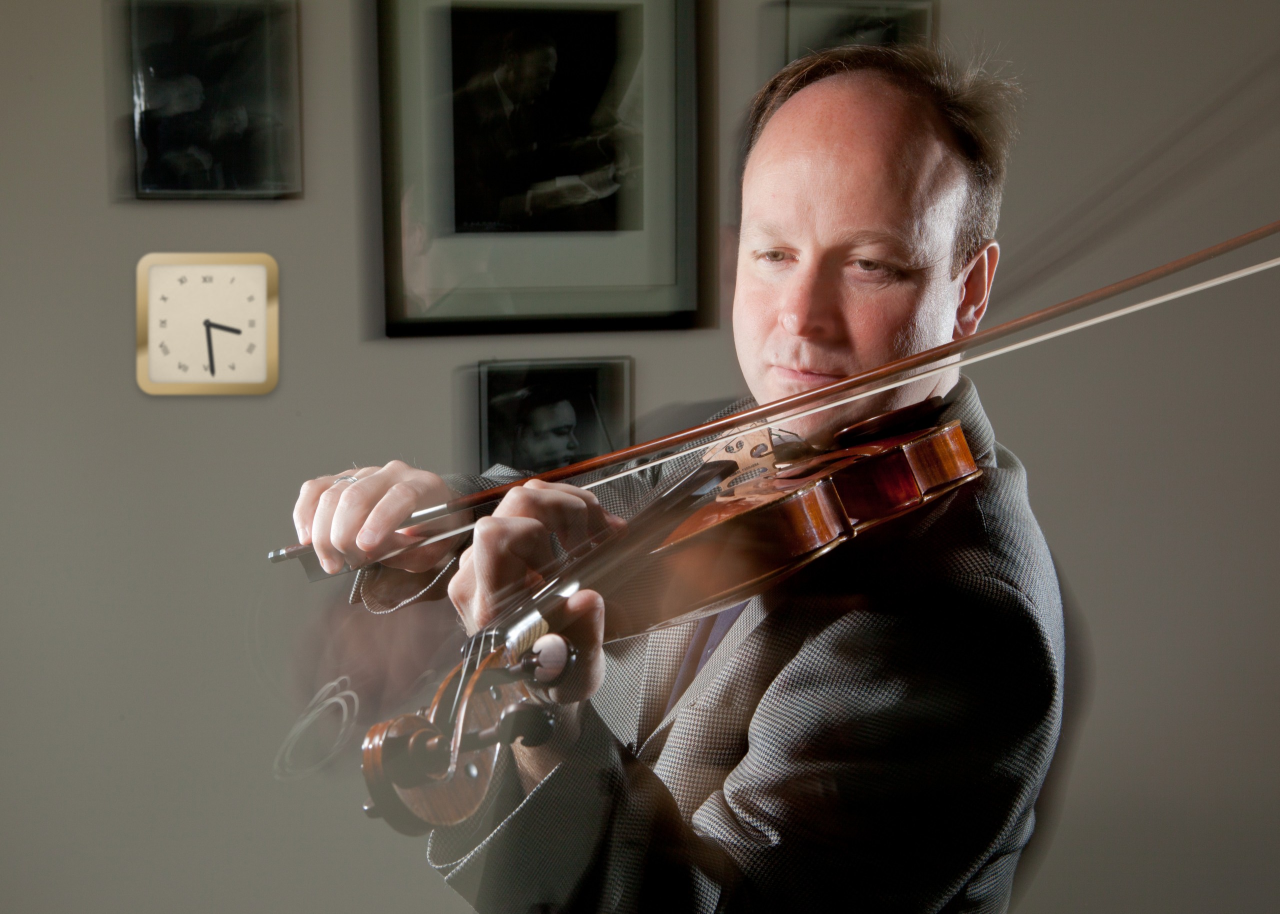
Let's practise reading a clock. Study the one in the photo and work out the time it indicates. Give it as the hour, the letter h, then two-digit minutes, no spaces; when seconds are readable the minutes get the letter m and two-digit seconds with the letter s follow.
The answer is 3h29
